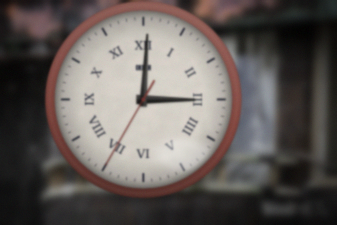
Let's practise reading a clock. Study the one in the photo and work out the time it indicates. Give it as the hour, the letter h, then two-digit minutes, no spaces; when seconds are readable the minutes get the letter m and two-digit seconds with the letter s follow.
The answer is 3h00m35s
